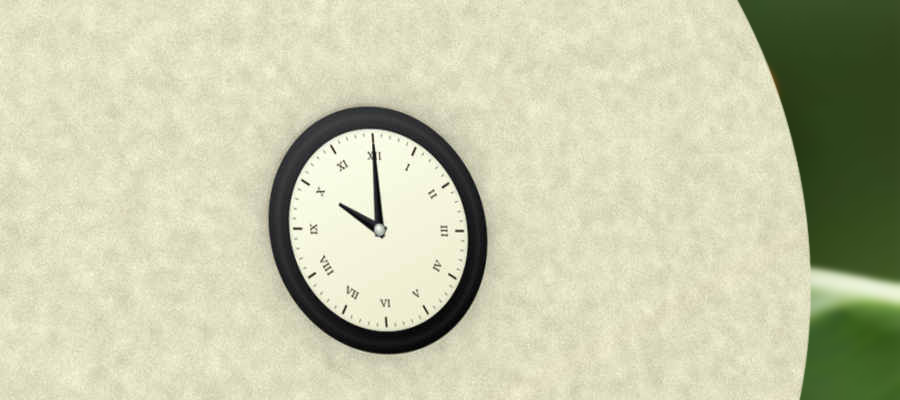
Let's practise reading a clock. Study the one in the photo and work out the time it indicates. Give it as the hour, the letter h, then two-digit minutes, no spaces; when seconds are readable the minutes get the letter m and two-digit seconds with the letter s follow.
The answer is 10h00
